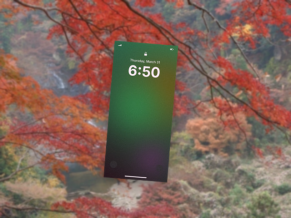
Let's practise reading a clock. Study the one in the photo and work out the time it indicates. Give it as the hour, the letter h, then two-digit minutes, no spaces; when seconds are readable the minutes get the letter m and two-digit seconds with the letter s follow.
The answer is 6h50
